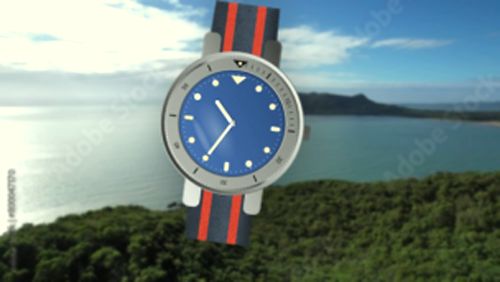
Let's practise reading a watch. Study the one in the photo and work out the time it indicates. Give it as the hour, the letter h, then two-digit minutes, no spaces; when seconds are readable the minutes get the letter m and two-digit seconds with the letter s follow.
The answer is 10h35
